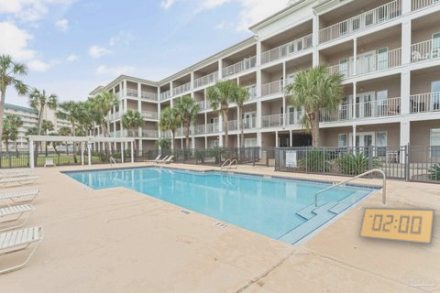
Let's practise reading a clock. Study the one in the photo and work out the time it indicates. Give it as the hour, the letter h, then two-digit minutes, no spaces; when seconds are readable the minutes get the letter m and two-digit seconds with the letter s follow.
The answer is 2h00
